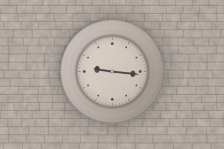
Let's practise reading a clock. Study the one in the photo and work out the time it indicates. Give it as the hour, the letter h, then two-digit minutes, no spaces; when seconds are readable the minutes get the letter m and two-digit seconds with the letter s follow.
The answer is 9h16
